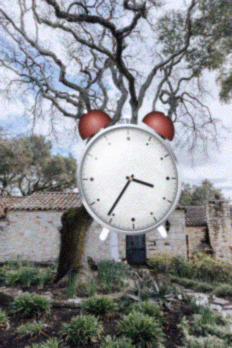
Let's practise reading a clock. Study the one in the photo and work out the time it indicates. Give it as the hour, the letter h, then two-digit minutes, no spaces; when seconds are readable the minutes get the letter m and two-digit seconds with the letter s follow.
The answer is 3h36
